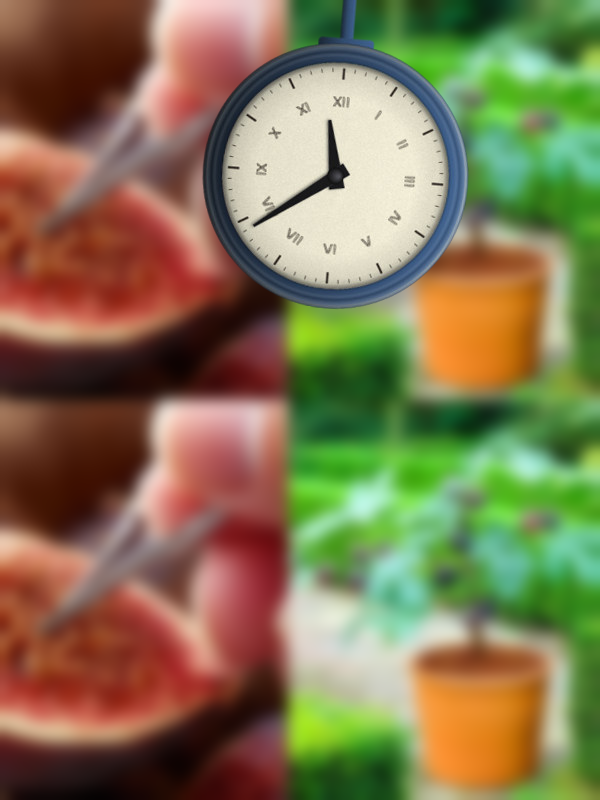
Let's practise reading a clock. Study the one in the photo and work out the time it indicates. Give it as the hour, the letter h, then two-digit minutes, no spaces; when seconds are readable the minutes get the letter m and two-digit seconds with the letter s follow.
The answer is 11h39
